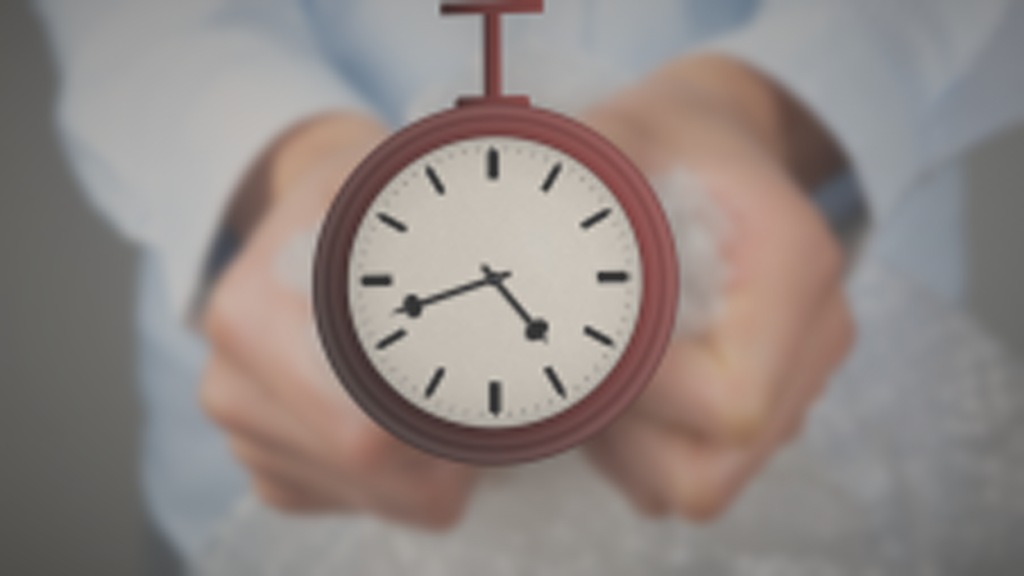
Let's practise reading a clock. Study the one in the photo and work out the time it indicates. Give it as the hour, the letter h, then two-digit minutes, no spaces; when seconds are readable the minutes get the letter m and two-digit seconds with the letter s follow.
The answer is 4h42
